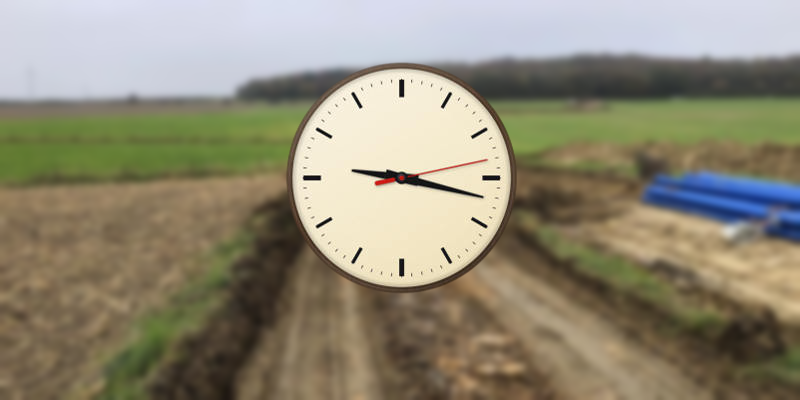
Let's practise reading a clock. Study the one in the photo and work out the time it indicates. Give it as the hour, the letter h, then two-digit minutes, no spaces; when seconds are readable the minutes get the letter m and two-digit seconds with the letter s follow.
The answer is 9h17m13s
